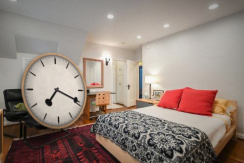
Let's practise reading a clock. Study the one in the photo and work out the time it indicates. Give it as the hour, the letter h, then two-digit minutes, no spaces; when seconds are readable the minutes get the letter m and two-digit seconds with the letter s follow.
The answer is 7h19
